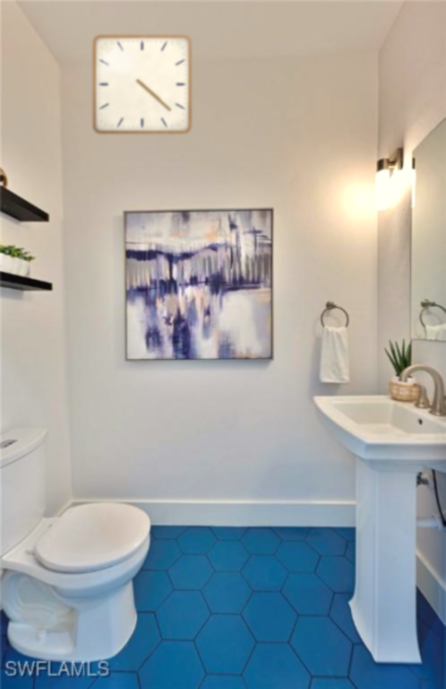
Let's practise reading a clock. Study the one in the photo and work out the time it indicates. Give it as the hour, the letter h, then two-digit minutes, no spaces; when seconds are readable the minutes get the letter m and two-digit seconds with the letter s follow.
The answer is 4h22
